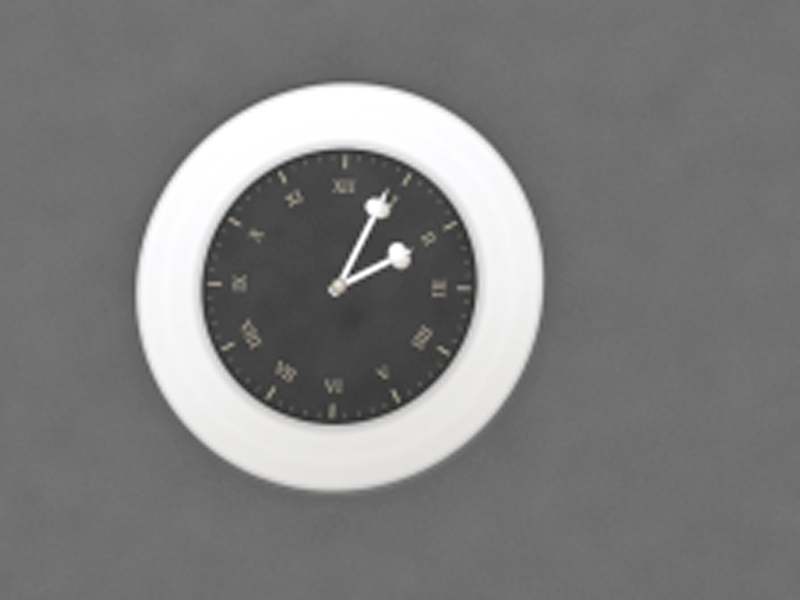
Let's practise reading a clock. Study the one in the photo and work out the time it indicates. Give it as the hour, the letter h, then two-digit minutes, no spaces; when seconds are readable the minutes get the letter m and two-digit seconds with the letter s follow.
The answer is 2h04
